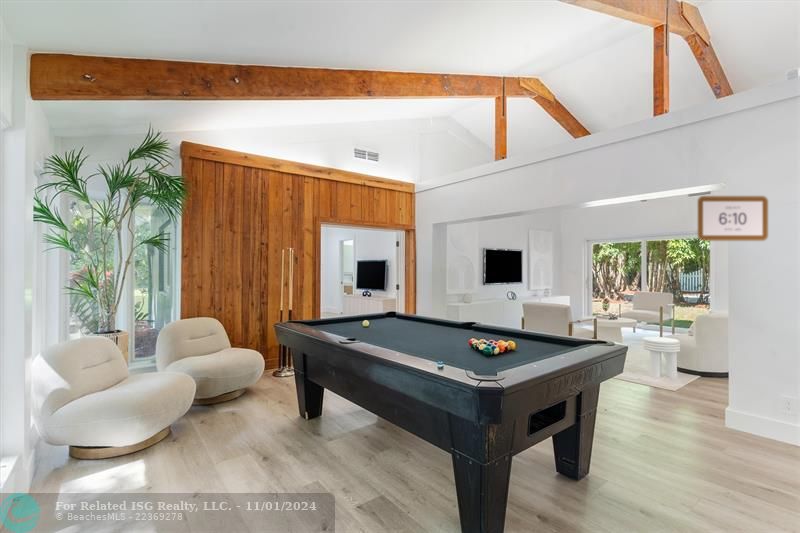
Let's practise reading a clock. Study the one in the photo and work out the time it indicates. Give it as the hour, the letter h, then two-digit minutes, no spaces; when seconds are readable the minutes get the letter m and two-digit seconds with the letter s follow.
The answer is 6h10
